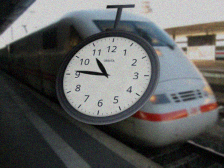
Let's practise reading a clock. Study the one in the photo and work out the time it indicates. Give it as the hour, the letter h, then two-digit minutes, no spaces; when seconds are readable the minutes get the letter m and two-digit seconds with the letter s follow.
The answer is 10h46
